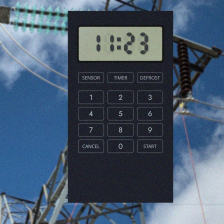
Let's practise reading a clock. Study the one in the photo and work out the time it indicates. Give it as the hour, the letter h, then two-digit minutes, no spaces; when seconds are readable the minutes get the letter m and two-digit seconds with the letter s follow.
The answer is 11h23
